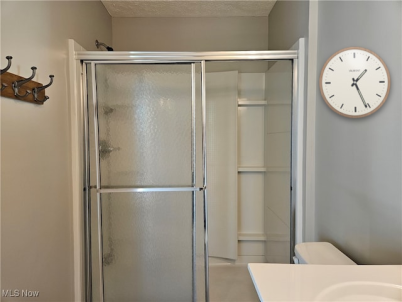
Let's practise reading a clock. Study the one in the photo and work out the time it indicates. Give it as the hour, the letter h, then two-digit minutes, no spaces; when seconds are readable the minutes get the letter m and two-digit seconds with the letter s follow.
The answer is 1h26
